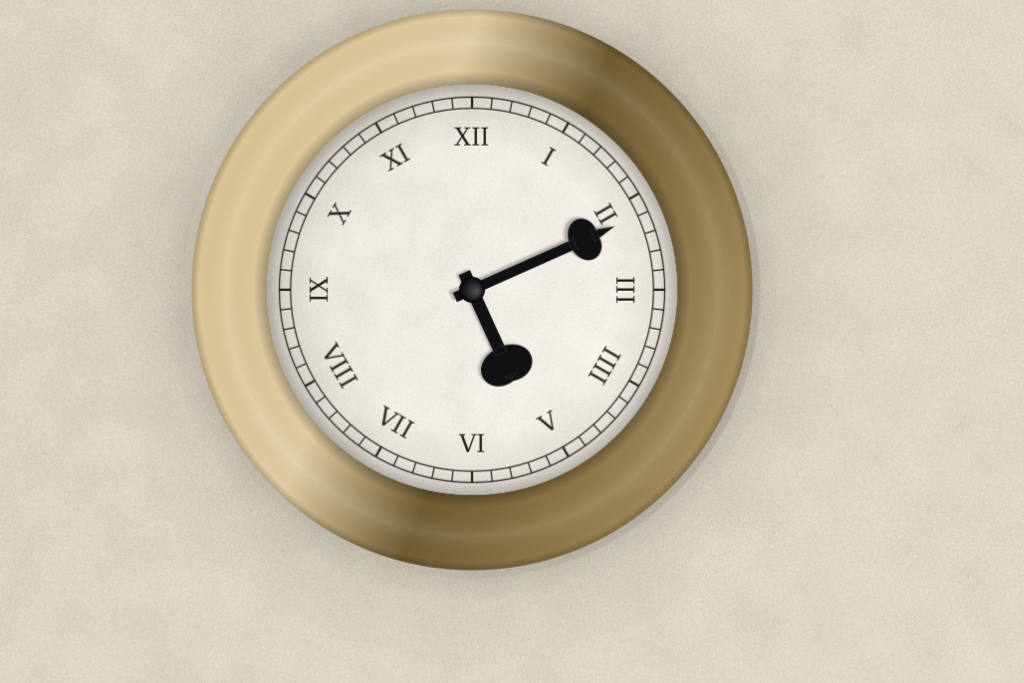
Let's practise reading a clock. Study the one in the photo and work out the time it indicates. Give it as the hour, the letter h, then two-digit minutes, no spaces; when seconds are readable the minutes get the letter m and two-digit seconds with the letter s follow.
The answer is 5h11
